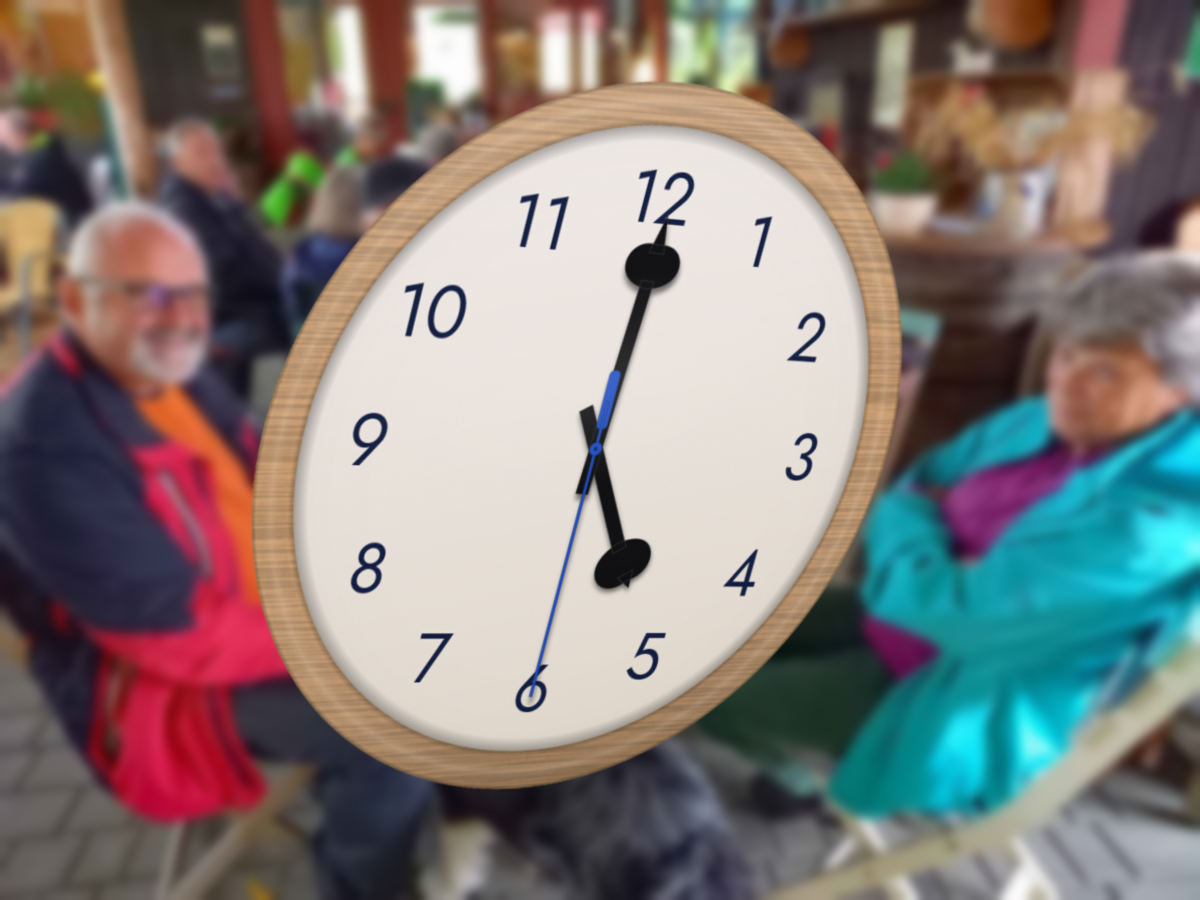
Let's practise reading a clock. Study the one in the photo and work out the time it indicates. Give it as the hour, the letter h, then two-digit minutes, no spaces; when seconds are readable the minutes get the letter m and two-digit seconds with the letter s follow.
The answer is 5h00m30s
